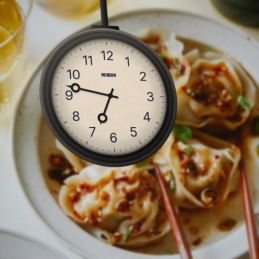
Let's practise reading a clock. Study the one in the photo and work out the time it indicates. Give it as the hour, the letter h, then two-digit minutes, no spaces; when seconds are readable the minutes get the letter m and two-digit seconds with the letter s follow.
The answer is 6h47
